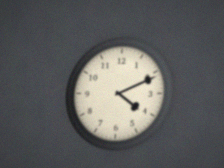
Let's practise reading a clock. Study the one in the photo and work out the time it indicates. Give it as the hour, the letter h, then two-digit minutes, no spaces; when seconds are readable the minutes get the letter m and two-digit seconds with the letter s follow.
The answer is 4h11
